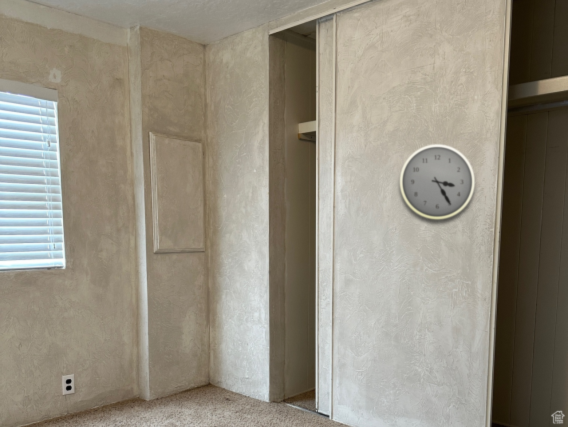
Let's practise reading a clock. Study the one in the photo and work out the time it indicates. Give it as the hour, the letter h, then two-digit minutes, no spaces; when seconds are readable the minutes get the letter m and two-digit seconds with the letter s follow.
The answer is 3h25
